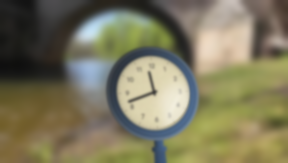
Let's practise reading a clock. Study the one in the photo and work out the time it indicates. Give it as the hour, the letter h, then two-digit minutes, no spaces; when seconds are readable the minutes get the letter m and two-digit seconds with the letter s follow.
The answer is 11h42
